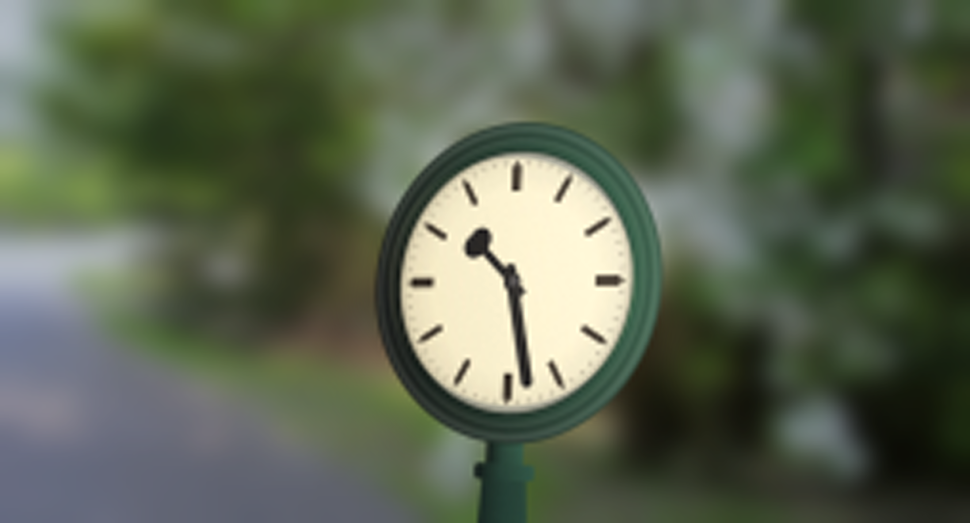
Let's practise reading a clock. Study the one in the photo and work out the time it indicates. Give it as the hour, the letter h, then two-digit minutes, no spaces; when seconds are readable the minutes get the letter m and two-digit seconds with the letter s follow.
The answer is 10h28
